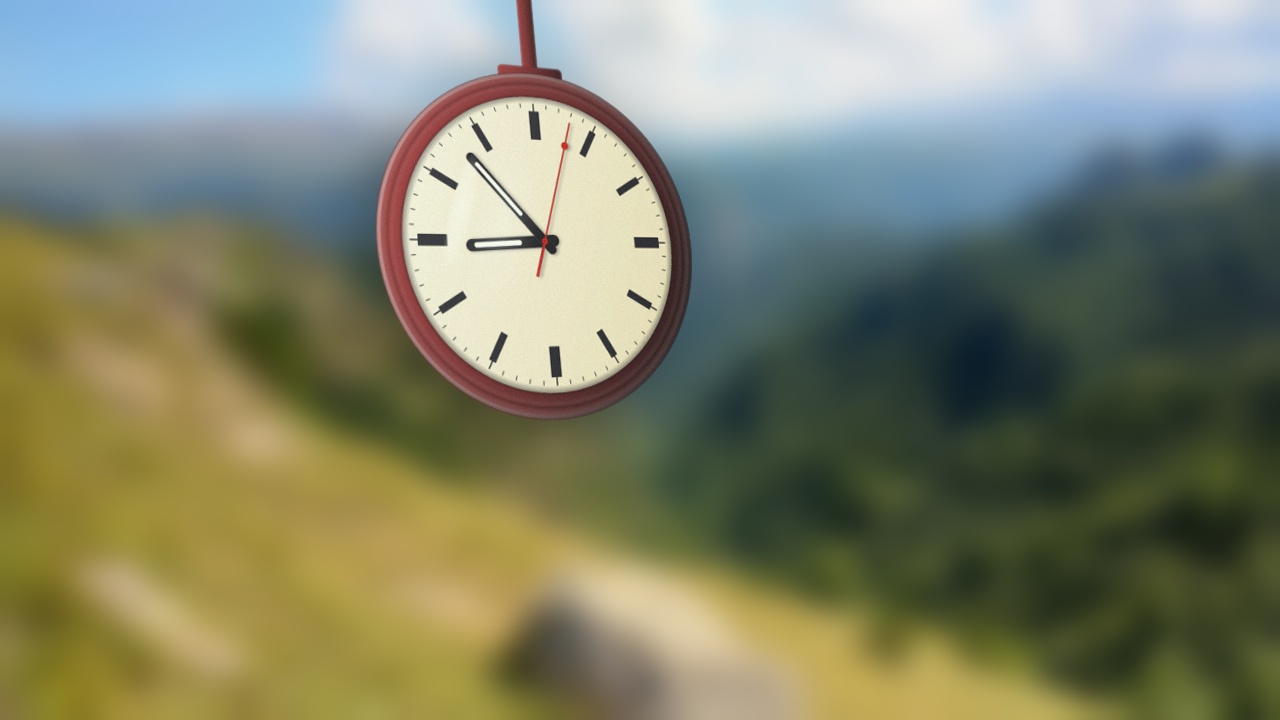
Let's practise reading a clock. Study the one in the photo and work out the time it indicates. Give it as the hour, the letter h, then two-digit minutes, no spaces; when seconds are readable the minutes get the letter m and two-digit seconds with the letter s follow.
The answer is 8h53m03s
